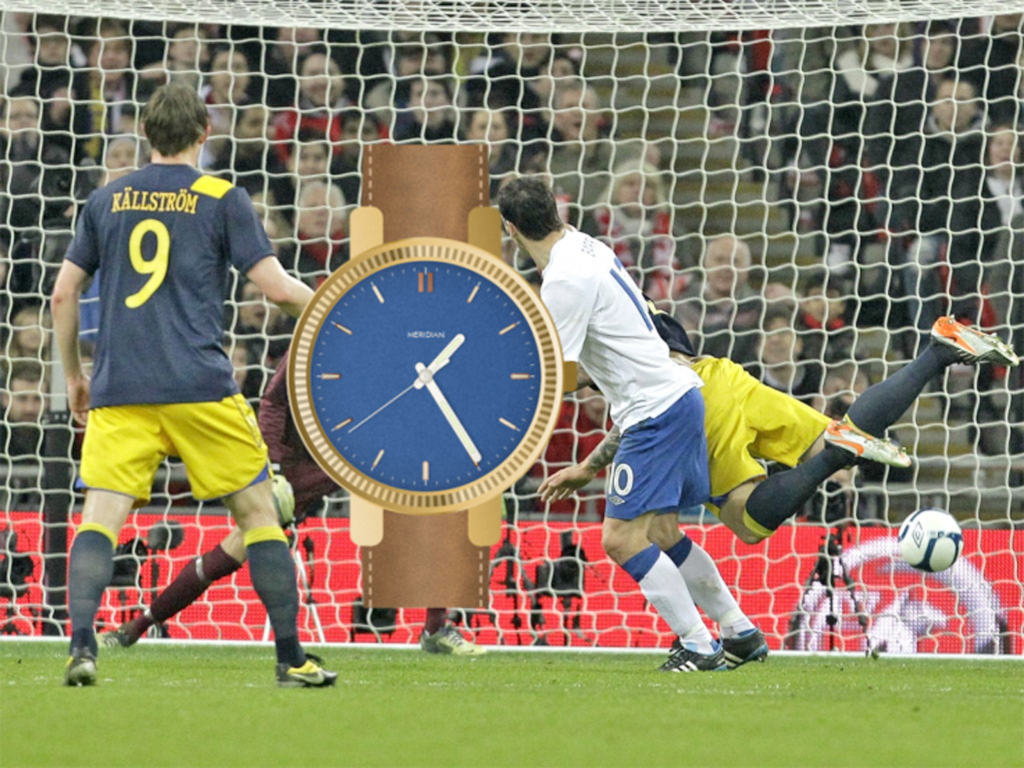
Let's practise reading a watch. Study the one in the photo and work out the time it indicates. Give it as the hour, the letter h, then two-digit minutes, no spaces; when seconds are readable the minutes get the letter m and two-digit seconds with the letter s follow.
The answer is 1h24m39s
